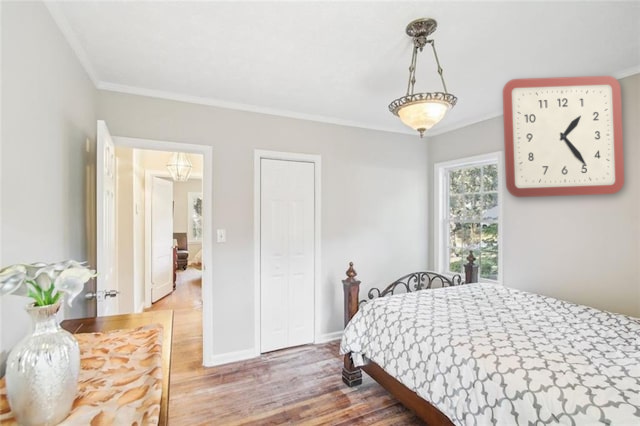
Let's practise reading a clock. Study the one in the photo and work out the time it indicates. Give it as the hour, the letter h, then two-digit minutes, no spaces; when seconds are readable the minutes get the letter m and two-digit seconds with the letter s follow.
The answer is 1h24
